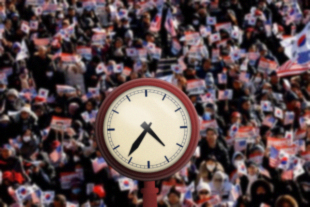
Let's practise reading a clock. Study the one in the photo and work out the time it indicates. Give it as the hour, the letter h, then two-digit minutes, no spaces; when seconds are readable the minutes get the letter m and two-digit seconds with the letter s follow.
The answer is 4h36
